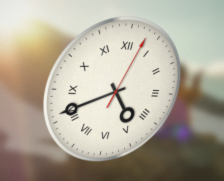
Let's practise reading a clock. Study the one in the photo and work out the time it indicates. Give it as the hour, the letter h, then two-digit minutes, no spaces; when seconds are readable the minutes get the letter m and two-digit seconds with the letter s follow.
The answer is 4h41m03s
